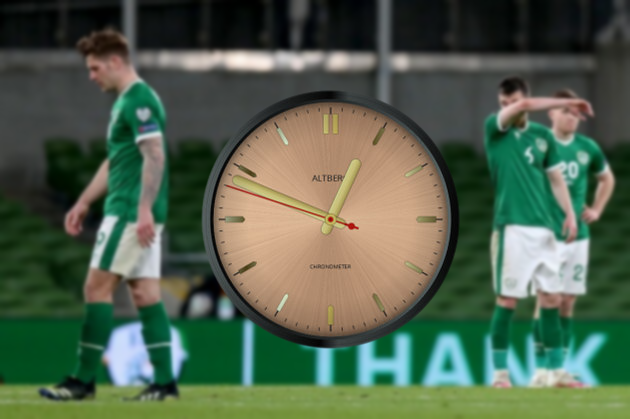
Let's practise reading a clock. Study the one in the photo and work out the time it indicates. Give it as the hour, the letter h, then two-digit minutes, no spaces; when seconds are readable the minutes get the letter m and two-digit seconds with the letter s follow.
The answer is 12h48m48s
